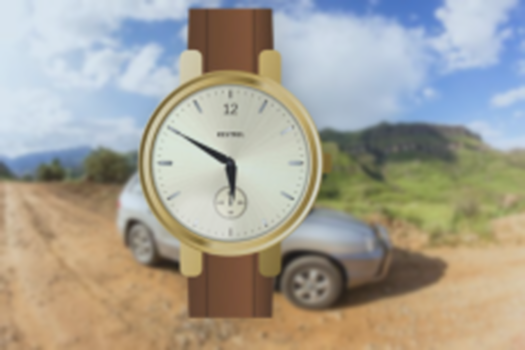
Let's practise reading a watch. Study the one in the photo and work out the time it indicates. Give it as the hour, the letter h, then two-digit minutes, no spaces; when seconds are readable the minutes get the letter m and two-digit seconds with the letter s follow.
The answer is 5h50
